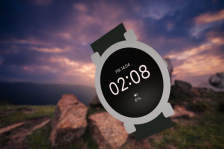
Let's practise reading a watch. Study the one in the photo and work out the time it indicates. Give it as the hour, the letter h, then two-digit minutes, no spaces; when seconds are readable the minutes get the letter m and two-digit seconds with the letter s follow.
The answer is 2h08
